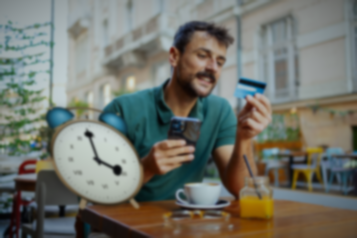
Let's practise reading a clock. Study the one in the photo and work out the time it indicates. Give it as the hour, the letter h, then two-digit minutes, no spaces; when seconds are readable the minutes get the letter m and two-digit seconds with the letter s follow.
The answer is 3h59
